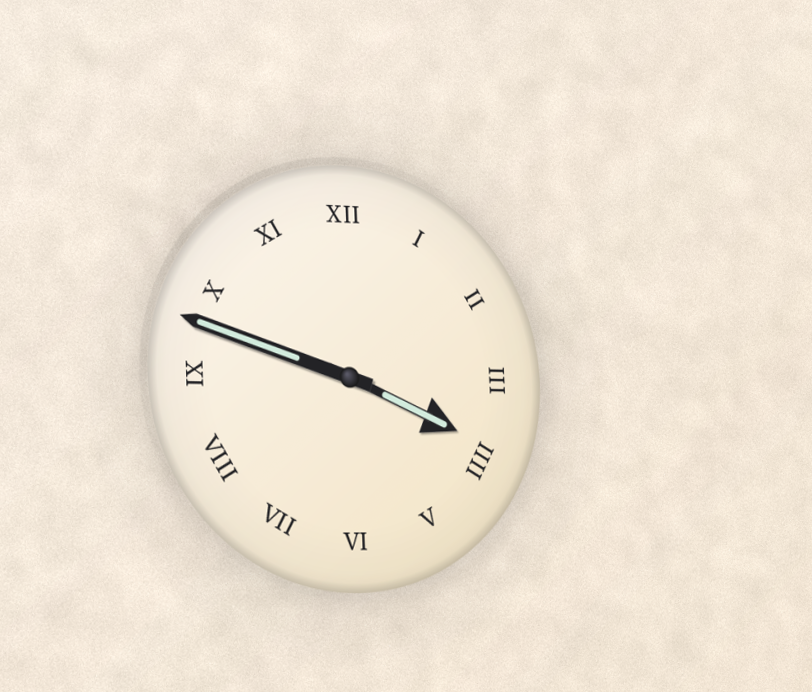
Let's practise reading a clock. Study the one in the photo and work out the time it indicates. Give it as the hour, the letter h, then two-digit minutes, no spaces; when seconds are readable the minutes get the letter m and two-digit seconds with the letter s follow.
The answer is 3h48
